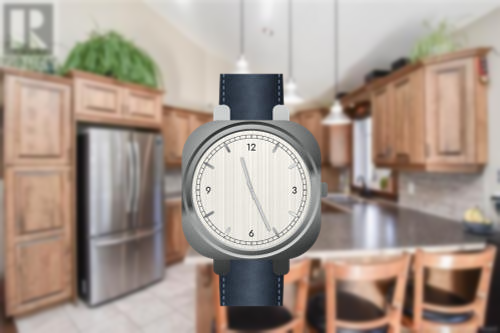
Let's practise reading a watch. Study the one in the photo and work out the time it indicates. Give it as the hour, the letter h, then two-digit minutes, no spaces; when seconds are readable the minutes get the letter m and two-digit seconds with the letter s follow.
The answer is 11h26
